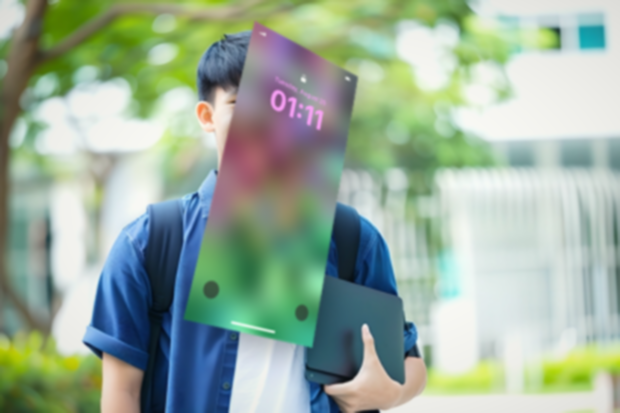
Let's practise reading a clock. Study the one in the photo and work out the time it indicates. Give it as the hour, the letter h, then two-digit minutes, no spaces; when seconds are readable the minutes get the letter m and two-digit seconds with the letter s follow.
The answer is 1h11
